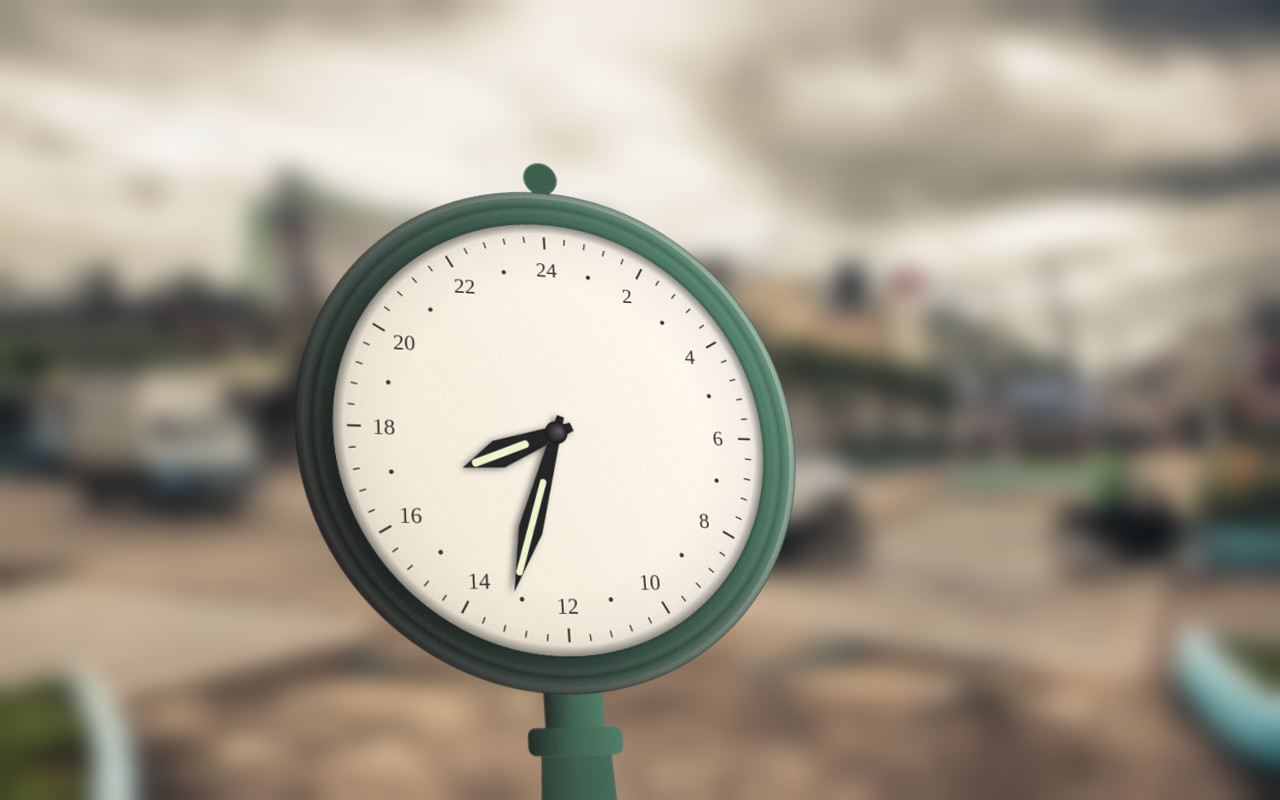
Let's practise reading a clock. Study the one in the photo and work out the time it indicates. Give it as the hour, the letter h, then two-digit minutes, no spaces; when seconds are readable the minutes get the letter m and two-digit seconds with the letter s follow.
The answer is 16h33
